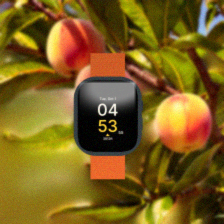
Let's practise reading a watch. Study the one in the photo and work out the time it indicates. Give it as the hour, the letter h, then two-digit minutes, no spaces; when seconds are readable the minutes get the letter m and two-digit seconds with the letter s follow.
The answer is 4h53
